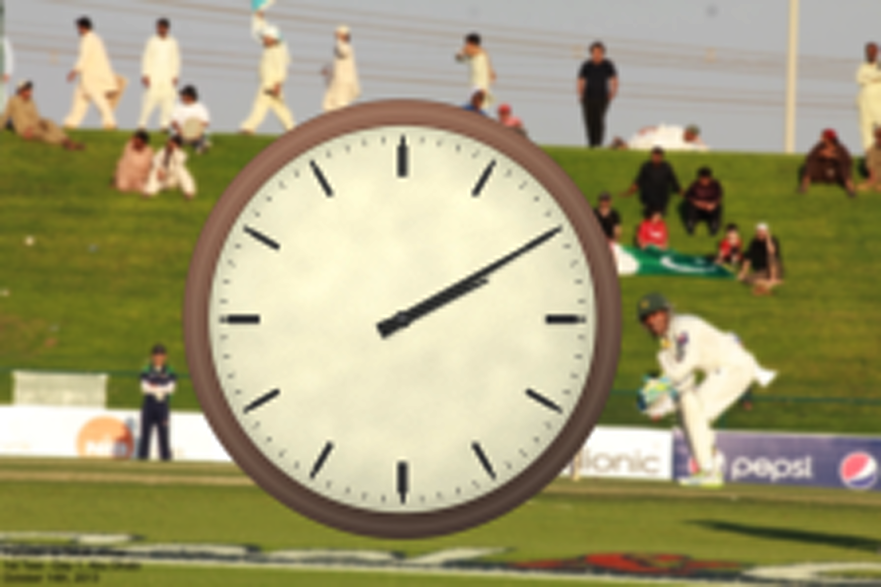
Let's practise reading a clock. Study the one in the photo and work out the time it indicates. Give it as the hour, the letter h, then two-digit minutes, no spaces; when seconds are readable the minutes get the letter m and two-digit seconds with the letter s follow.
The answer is 2h10
